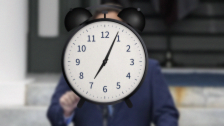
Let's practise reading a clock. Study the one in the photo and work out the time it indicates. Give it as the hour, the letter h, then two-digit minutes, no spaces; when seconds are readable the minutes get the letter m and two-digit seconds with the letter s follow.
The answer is 7h04
